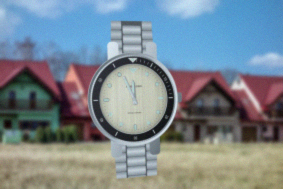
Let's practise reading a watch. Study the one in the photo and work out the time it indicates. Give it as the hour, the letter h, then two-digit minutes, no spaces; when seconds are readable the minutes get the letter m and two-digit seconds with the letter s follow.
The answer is 11h56
